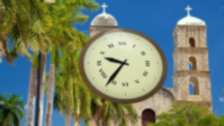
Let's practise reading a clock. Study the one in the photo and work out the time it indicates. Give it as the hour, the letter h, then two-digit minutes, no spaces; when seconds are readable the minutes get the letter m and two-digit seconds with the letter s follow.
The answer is 9h36
